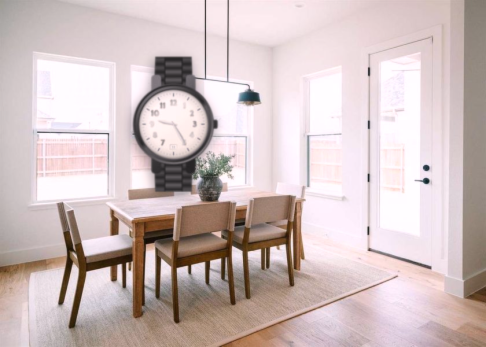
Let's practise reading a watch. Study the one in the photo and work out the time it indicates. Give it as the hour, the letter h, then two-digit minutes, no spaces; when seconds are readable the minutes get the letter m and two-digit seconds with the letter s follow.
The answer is 9h25
